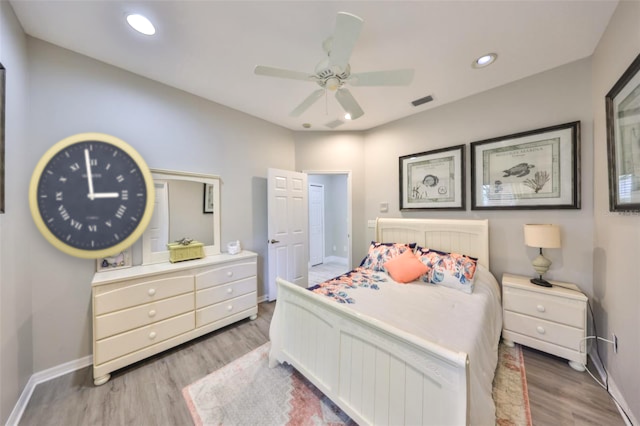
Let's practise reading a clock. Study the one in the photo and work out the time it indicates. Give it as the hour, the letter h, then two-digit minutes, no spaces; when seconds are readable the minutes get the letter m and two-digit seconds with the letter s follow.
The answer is 2h59
